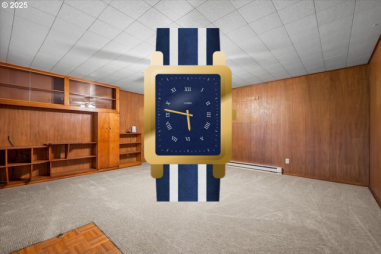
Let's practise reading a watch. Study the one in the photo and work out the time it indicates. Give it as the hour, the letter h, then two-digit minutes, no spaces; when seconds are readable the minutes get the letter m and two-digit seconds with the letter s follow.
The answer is 5h47
